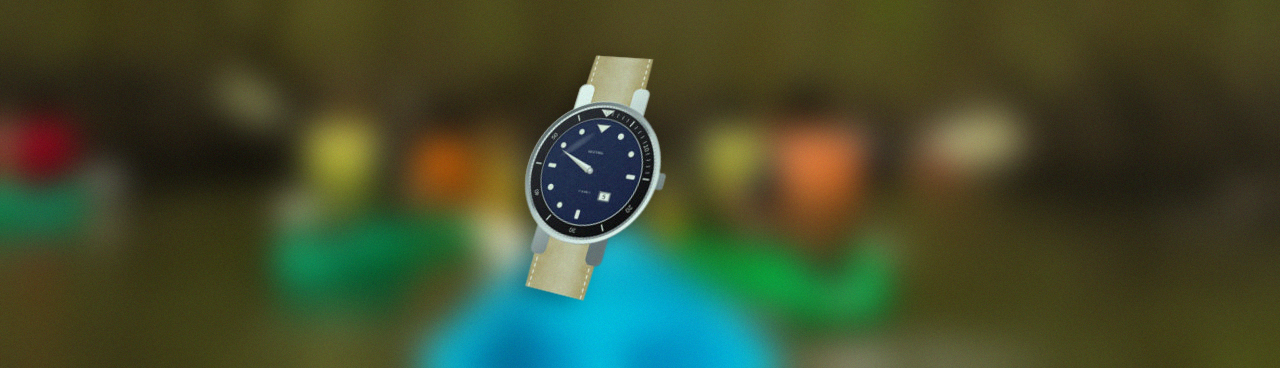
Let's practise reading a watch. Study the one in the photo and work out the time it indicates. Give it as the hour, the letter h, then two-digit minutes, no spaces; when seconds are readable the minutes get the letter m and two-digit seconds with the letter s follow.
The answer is 9h49
